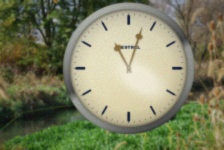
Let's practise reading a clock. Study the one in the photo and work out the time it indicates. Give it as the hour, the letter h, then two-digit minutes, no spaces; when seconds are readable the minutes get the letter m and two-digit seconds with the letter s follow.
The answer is 11h03
